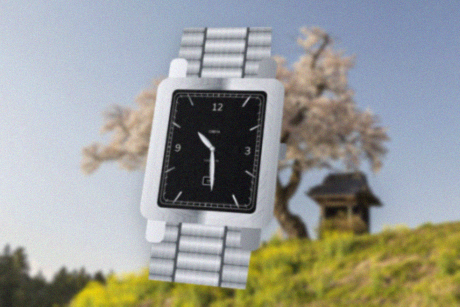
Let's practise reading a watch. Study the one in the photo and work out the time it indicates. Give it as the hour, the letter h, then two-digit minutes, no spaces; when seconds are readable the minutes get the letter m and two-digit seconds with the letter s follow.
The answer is 10h29
